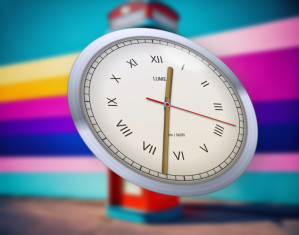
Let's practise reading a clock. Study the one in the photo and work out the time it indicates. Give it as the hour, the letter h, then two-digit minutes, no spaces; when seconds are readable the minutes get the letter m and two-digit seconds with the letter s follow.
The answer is 12h32m18s
